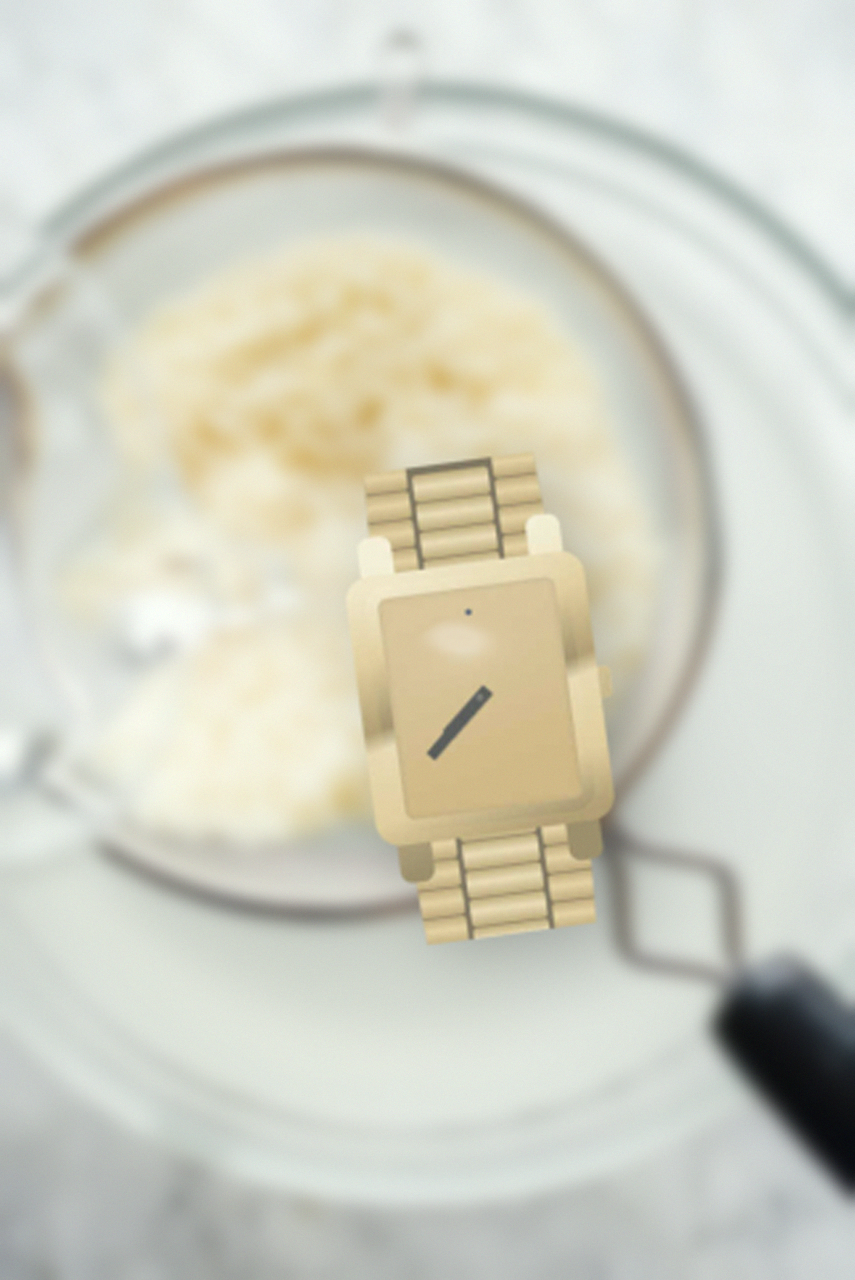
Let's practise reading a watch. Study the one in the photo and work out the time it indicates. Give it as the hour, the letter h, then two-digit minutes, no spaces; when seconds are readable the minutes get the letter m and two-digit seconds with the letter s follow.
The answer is 7h38
